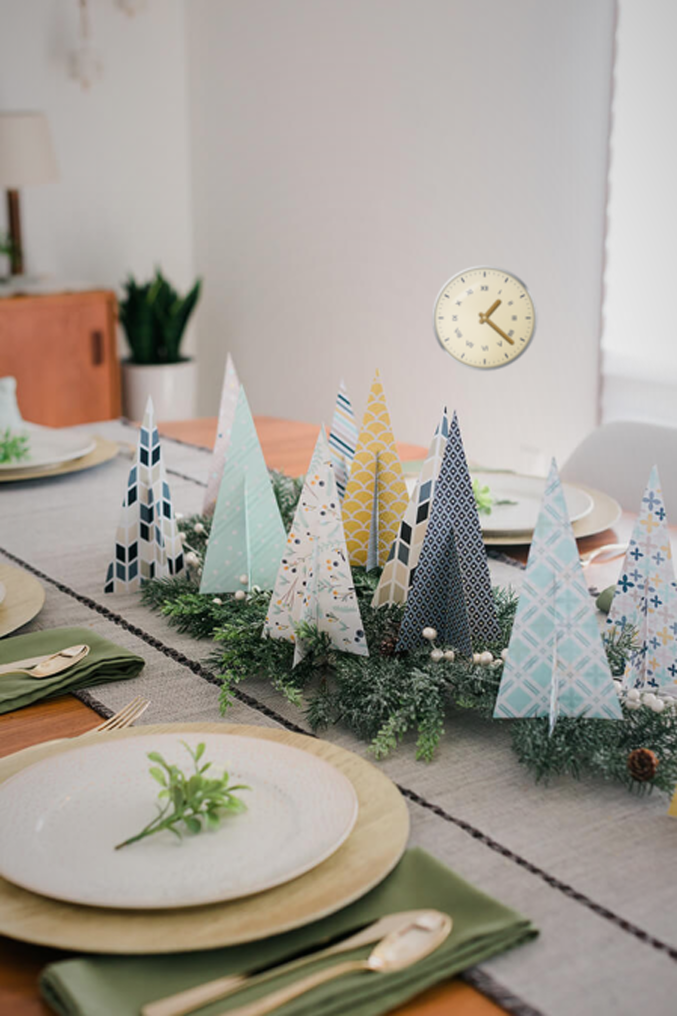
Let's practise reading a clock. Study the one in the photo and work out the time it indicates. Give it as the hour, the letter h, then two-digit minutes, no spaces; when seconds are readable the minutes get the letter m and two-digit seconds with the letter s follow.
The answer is 1h22
